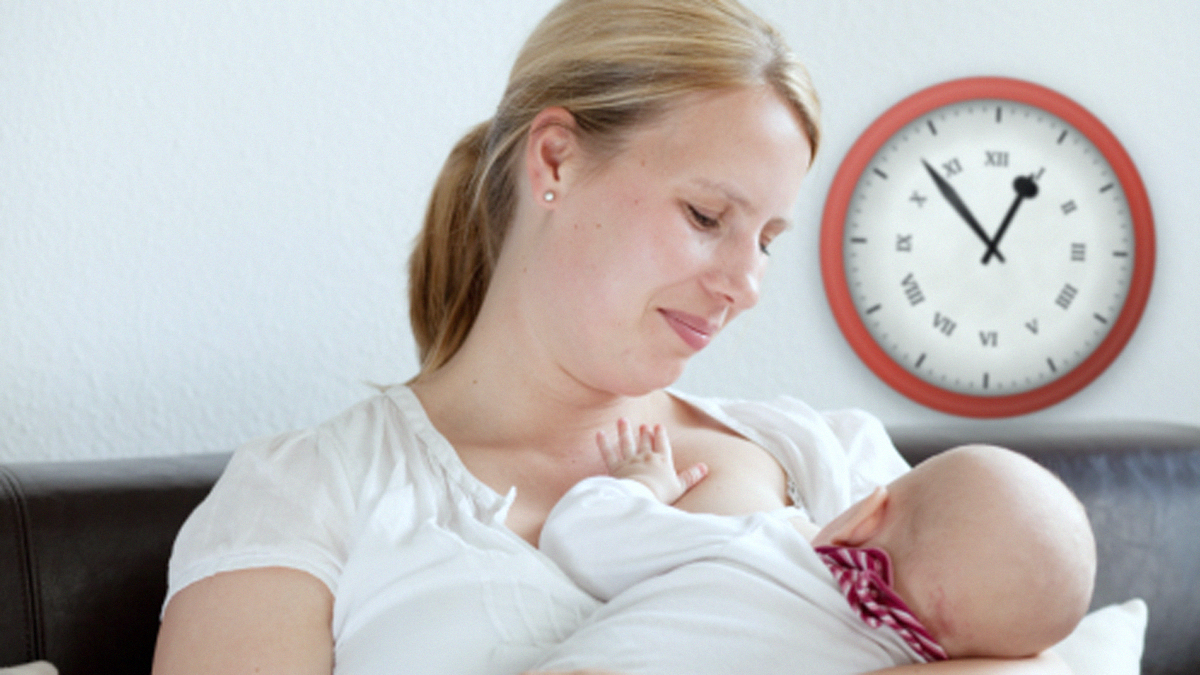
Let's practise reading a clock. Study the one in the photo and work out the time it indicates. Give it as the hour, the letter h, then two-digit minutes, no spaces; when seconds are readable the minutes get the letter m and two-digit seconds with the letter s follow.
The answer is 12h53
